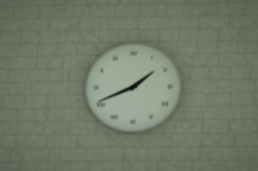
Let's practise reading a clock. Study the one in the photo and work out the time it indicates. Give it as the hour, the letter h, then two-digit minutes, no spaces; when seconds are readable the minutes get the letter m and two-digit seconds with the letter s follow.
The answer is 1h41
